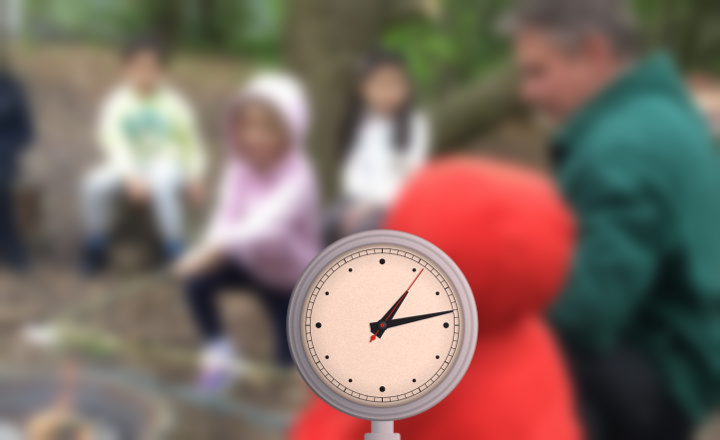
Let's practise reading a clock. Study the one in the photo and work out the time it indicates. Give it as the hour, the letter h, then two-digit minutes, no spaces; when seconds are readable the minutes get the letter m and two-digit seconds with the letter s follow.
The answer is 1h13m06s
